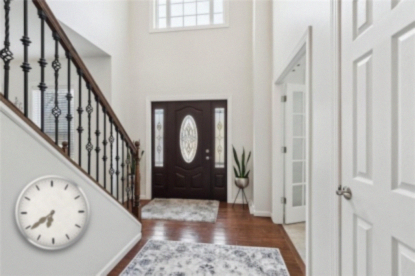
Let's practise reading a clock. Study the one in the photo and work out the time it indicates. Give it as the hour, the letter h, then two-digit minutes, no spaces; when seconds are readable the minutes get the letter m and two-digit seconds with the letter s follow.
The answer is 6h39
